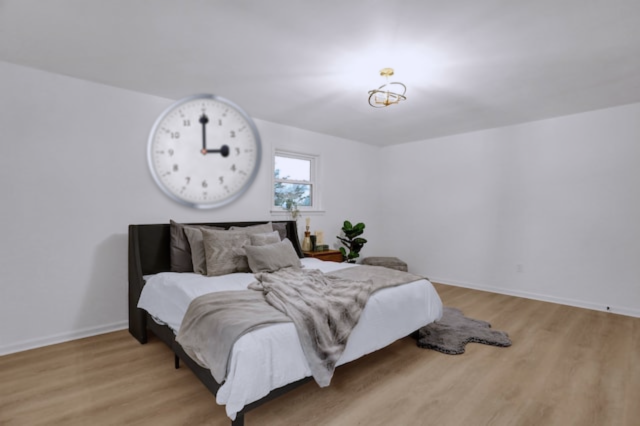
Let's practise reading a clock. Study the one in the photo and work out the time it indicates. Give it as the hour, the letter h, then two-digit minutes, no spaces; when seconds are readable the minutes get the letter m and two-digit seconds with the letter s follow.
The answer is 3h00
